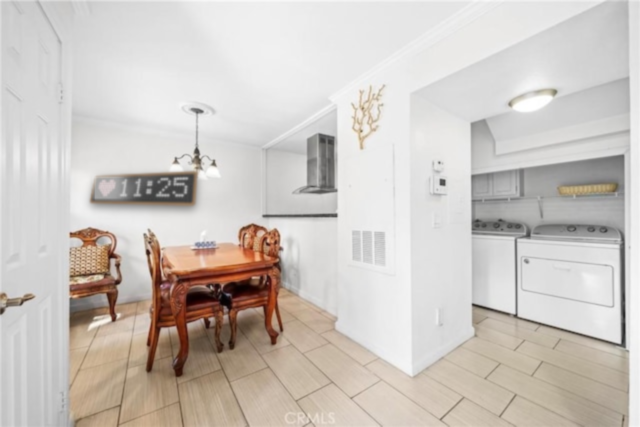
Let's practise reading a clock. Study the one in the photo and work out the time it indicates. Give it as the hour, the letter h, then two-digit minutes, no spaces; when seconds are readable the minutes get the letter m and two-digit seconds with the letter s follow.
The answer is 11h25
